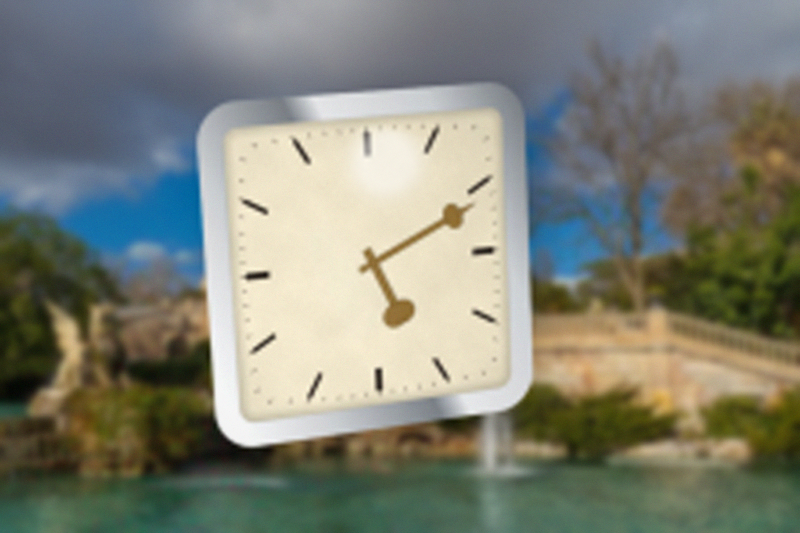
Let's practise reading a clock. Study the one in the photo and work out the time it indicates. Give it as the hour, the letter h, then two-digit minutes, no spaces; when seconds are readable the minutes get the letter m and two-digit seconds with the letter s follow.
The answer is 5h11
